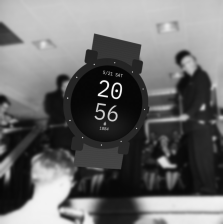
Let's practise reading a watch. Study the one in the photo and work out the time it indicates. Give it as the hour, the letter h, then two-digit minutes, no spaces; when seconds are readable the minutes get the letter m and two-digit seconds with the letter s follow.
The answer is 20h56
